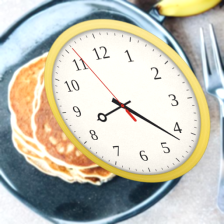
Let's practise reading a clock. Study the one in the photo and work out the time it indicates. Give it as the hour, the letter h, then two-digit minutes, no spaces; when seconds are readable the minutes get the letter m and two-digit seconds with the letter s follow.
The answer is 8h21m56s
